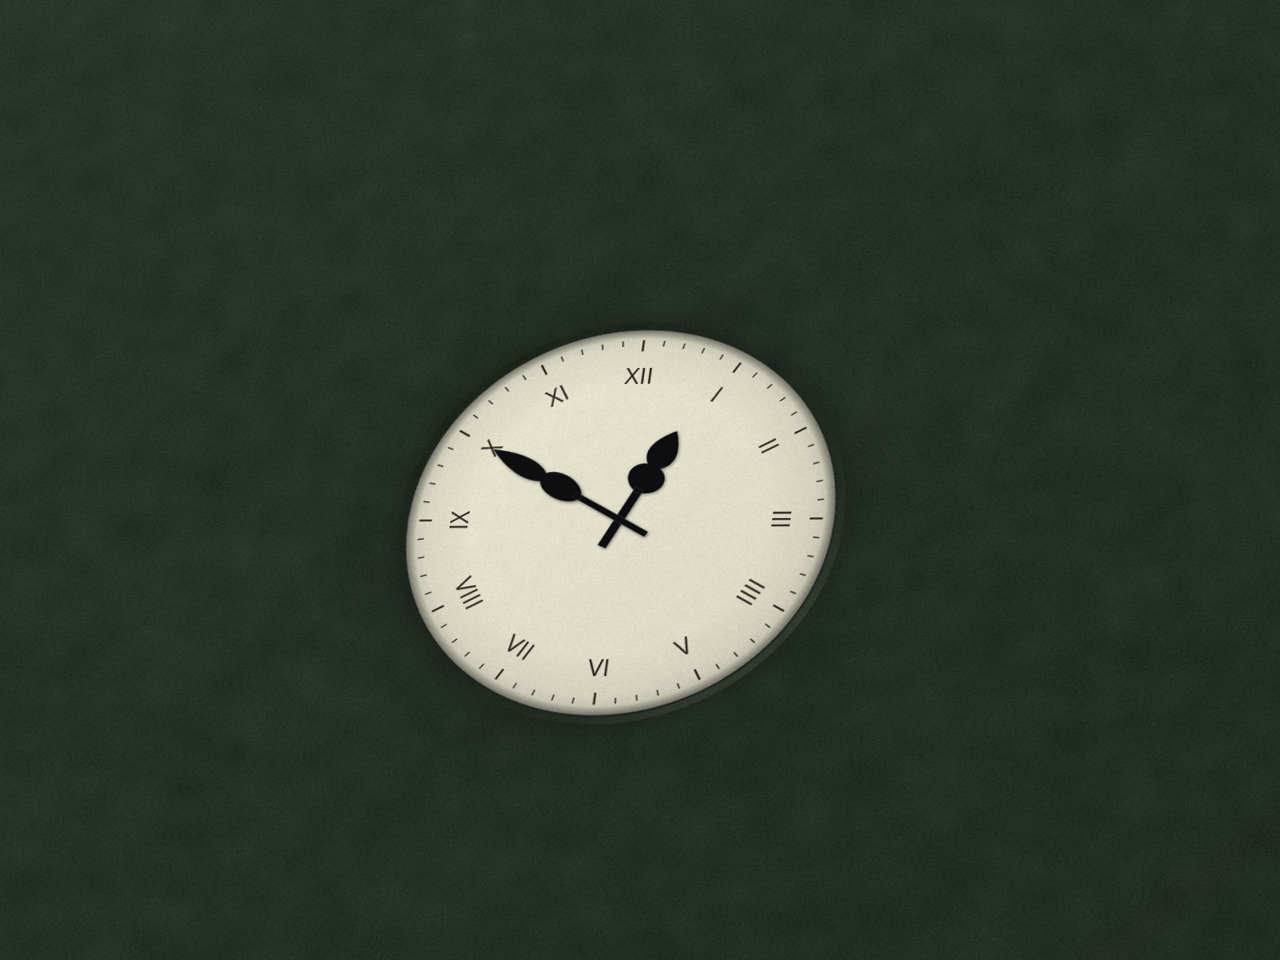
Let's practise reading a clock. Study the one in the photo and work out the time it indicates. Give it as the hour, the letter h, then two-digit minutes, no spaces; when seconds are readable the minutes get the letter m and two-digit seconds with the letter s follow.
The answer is 12h50
